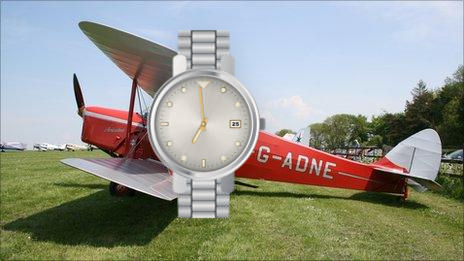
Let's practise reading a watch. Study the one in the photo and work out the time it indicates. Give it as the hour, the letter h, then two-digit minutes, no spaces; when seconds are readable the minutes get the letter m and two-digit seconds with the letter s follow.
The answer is 6h59
